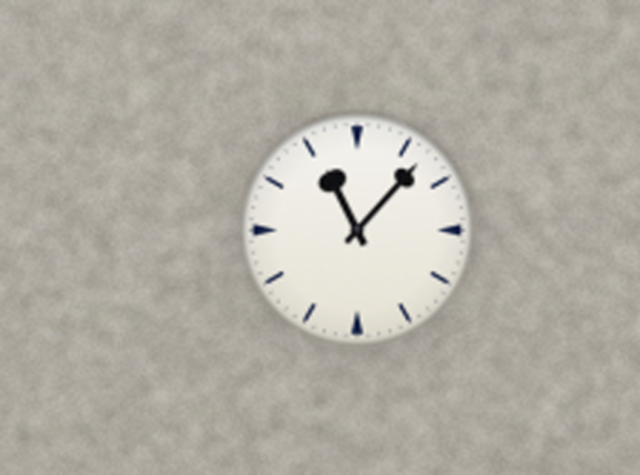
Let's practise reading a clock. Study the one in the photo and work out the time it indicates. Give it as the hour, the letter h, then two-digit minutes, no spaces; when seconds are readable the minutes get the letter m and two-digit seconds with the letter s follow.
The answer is 11h07
